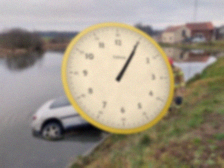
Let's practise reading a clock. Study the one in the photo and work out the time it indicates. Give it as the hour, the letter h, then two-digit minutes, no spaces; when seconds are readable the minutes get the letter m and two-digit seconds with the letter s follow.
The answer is 1h05
